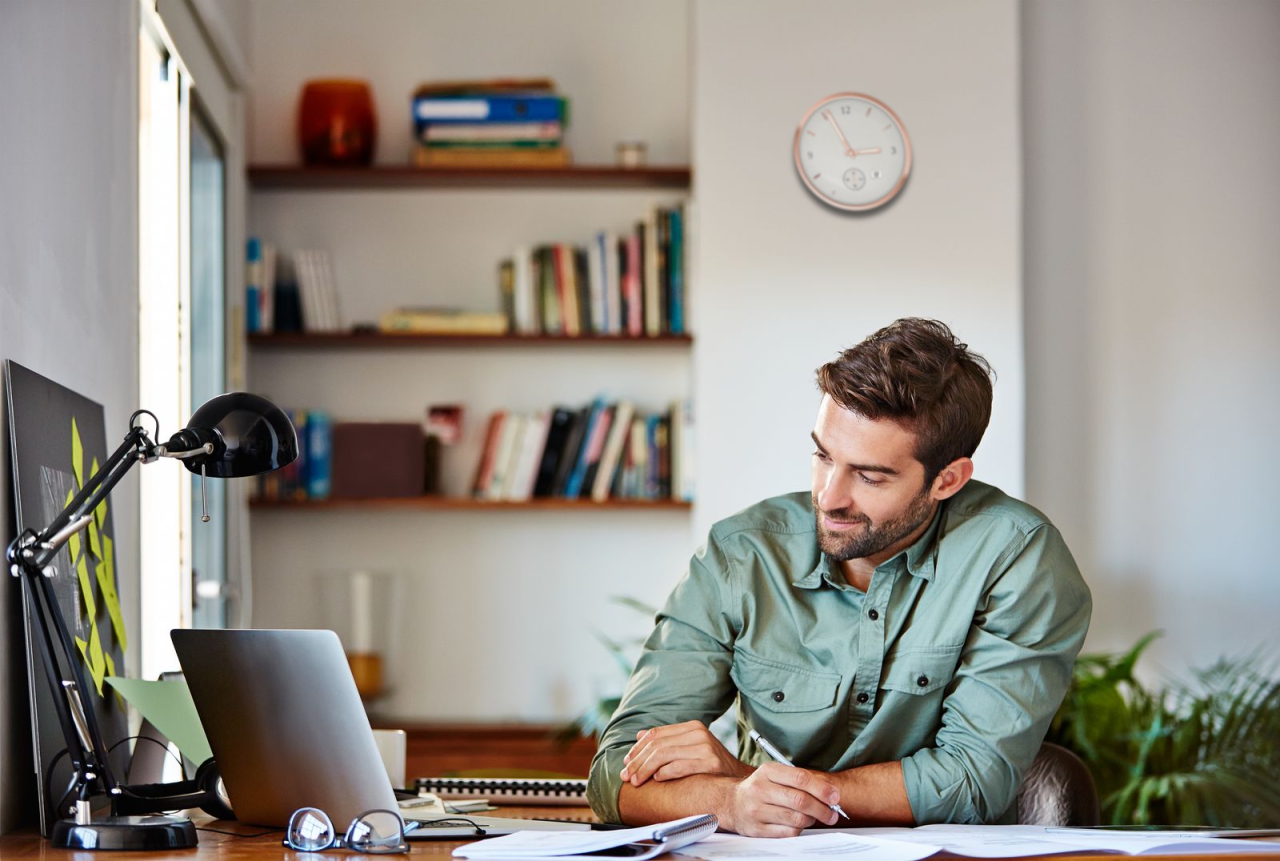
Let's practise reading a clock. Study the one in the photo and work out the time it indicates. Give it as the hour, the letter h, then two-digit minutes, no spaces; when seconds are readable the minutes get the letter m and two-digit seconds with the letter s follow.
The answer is 2h56
